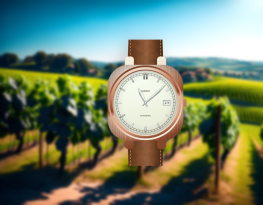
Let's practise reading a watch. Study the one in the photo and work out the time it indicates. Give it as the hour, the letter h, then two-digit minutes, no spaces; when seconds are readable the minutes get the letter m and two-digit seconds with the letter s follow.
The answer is 11h08
